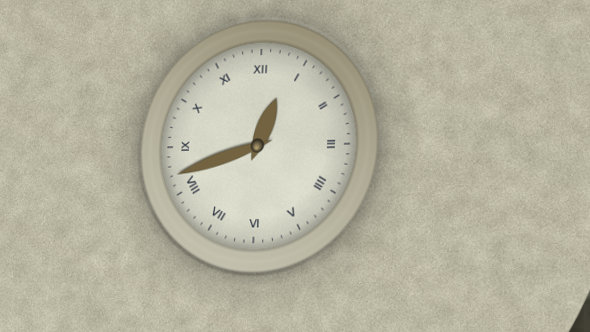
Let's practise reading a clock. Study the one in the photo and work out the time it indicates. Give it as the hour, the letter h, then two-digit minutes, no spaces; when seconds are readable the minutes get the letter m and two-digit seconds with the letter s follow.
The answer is 12h42
